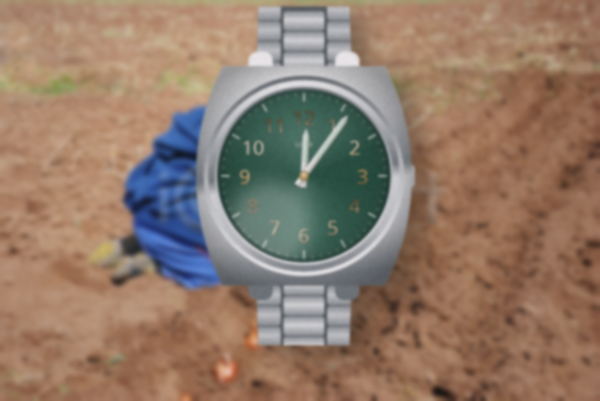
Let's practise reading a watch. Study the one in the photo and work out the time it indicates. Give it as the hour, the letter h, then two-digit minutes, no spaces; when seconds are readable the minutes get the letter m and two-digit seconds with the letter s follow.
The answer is 12h06
